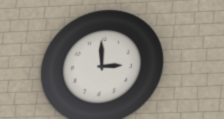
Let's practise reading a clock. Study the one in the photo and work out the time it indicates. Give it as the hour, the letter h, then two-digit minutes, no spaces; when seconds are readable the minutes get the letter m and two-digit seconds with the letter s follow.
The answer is 2h59
